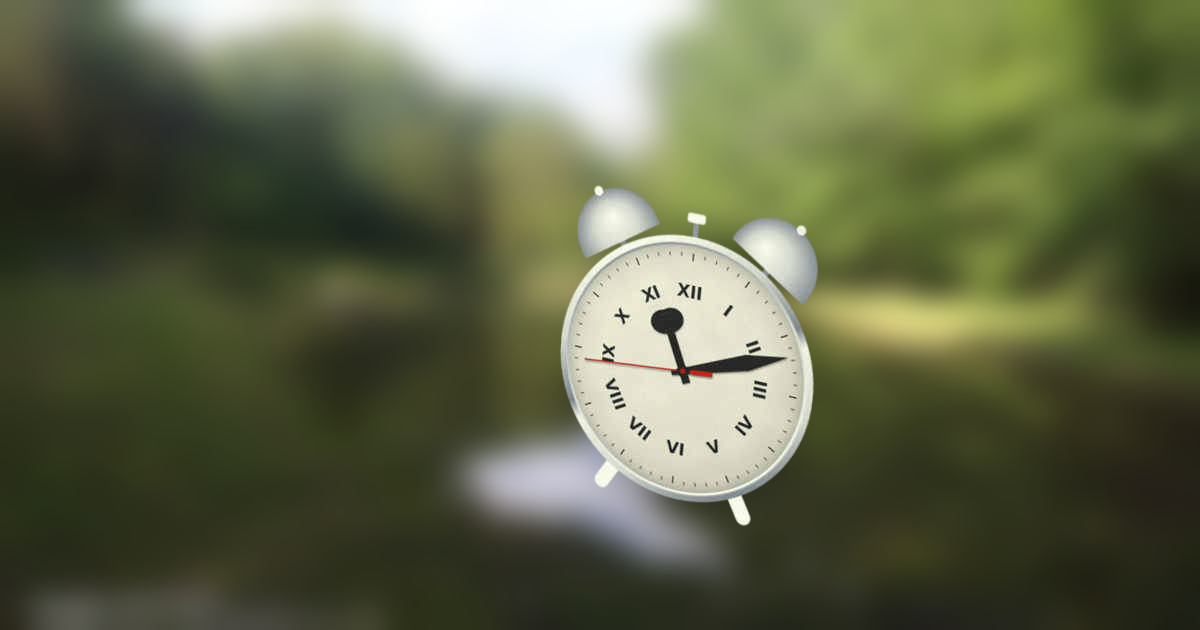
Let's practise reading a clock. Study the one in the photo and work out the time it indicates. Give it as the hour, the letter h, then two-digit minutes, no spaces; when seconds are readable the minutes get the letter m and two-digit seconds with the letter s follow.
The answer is 11h11m44s
